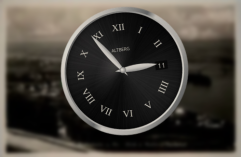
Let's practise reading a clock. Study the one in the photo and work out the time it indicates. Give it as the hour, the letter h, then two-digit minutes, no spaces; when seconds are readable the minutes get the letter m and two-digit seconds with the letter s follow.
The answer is 2h54
